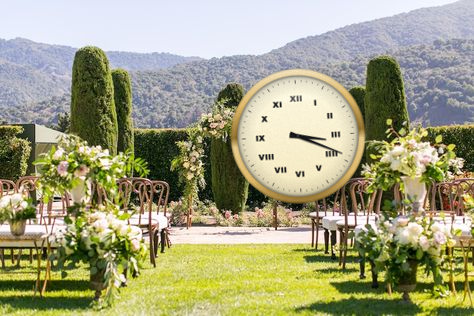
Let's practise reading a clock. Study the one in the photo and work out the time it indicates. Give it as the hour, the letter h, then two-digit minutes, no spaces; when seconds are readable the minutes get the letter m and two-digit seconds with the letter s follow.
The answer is 3h19
